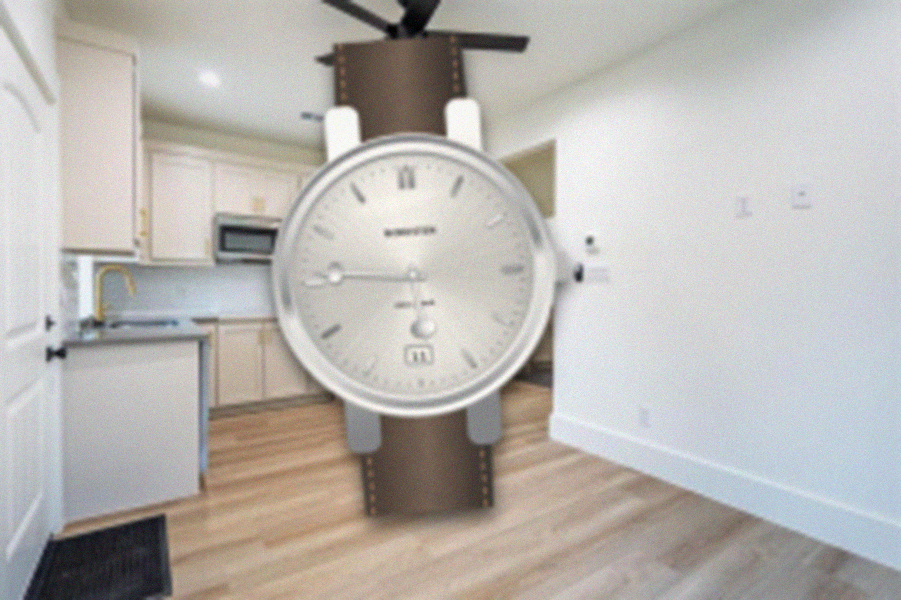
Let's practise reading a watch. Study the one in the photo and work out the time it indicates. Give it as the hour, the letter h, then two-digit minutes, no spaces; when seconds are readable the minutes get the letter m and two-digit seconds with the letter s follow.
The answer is 5h46
